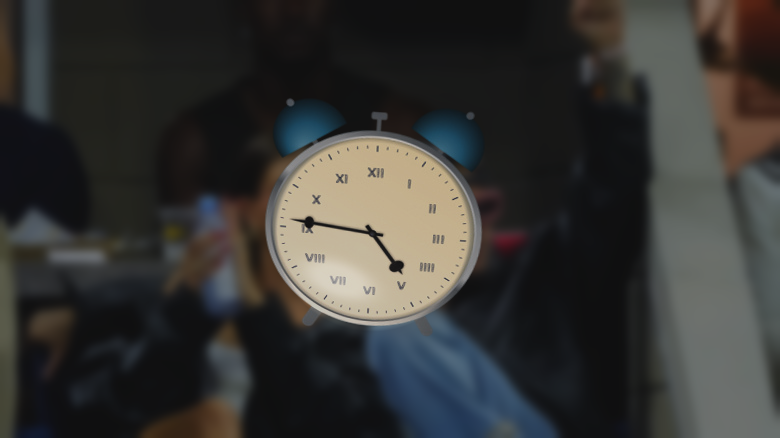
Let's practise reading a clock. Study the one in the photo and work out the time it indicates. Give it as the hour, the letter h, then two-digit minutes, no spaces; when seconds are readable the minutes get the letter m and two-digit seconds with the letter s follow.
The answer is 4h46
